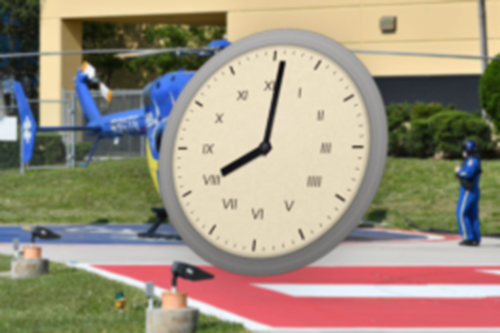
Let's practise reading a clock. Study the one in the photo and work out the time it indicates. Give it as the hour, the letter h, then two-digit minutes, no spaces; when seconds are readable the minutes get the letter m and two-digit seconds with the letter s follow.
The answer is 8h01
